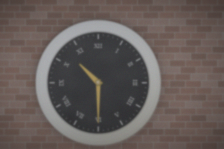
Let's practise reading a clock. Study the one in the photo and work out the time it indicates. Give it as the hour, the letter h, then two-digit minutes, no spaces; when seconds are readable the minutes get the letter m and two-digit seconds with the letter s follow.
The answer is 10h30
